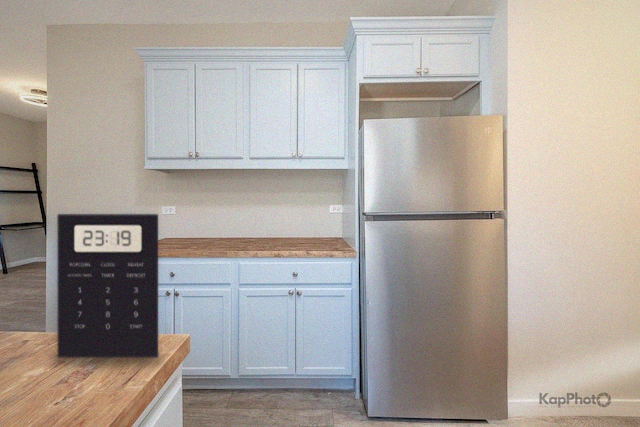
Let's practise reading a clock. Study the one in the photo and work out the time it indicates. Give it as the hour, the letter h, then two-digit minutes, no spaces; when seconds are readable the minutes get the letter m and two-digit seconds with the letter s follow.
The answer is 23h19
